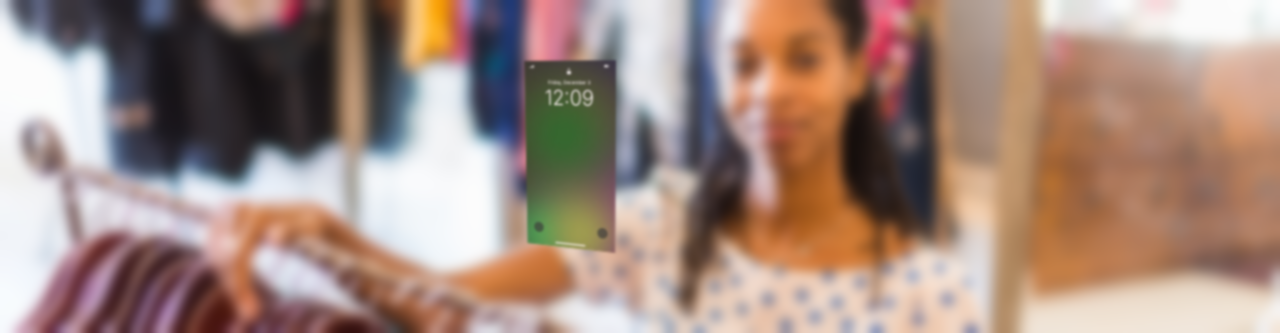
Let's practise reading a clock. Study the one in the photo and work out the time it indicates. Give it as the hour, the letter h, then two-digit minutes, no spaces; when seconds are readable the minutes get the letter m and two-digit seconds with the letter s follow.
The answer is 12h09
